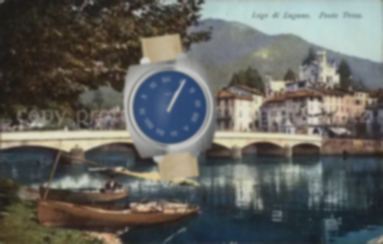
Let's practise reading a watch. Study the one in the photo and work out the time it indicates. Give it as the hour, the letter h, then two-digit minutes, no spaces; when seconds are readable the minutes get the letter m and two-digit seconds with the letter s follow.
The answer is 1h06
